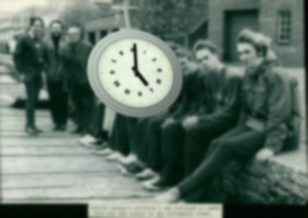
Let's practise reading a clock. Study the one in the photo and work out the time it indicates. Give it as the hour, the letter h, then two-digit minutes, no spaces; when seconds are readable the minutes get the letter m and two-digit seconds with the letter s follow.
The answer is 5h01
